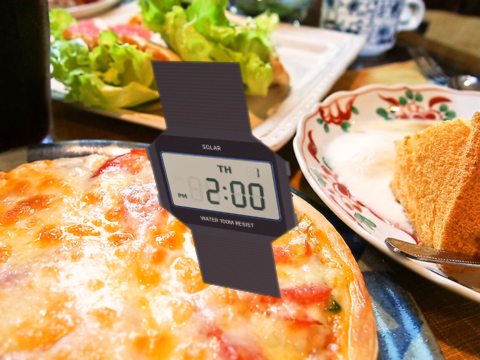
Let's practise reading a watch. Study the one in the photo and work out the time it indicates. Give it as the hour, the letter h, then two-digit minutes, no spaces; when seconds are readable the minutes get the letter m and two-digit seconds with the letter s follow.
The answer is 2h00
